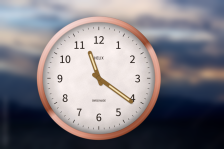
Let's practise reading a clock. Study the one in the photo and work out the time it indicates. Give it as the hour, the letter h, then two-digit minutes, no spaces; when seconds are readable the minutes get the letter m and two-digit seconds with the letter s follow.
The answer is 11h21
